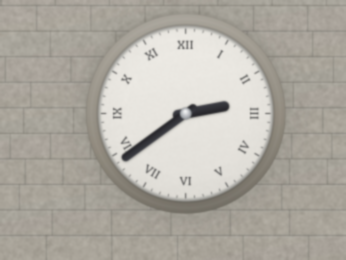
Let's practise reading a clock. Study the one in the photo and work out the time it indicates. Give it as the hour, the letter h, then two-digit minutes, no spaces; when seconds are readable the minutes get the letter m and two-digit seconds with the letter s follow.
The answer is 2h39
